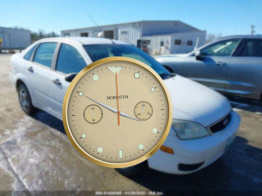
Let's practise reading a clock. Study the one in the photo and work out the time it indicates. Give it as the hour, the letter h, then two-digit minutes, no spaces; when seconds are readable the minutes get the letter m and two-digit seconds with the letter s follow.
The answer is 3h50
